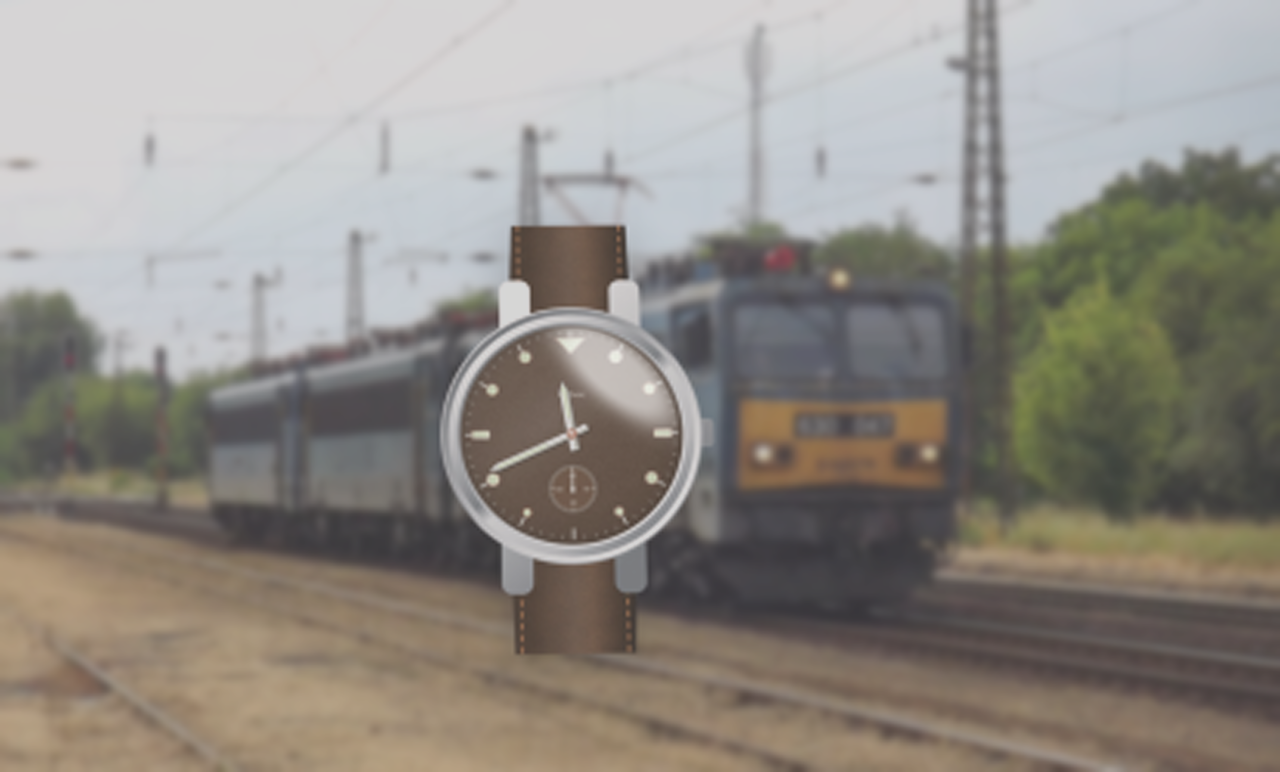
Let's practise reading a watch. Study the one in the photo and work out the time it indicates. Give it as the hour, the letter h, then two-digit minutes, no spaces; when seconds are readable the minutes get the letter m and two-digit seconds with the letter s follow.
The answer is 11h41
